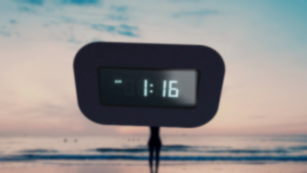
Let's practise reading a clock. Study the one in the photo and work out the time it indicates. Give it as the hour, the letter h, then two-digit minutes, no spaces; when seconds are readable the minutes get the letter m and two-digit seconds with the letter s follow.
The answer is 1h16
